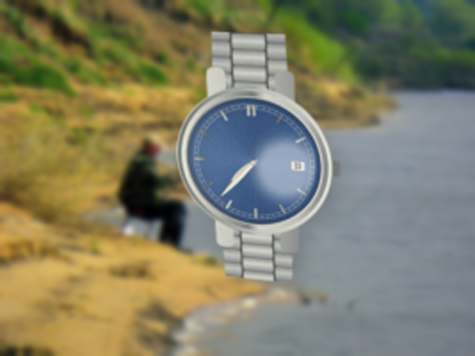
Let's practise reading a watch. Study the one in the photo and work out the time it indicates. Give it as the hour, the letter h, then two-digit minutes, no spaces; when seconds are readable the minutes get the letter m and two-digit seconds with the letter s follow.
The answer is 7h37
